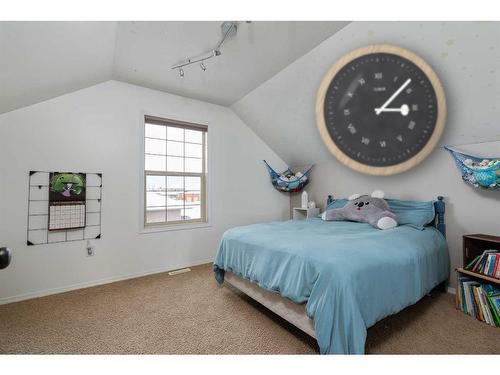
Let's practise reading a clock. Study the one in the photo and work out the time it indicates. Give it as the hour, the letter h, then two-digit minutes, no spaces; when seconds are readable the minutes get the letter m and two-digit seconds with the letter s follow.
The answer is 3h08
